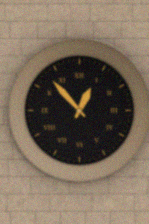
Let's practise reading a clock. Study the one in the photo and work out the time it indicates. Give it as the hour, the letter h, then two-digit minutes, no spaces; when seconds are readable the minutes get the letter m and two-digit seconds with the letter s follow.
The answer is 12h53
